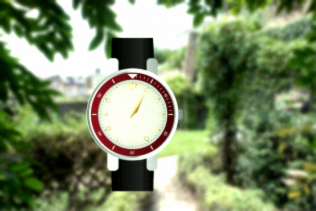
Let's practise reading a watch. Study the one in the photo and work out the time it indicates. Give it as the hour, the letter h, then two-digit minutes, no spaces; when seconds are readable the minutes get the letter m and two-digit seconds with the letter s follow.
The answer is 1h05
